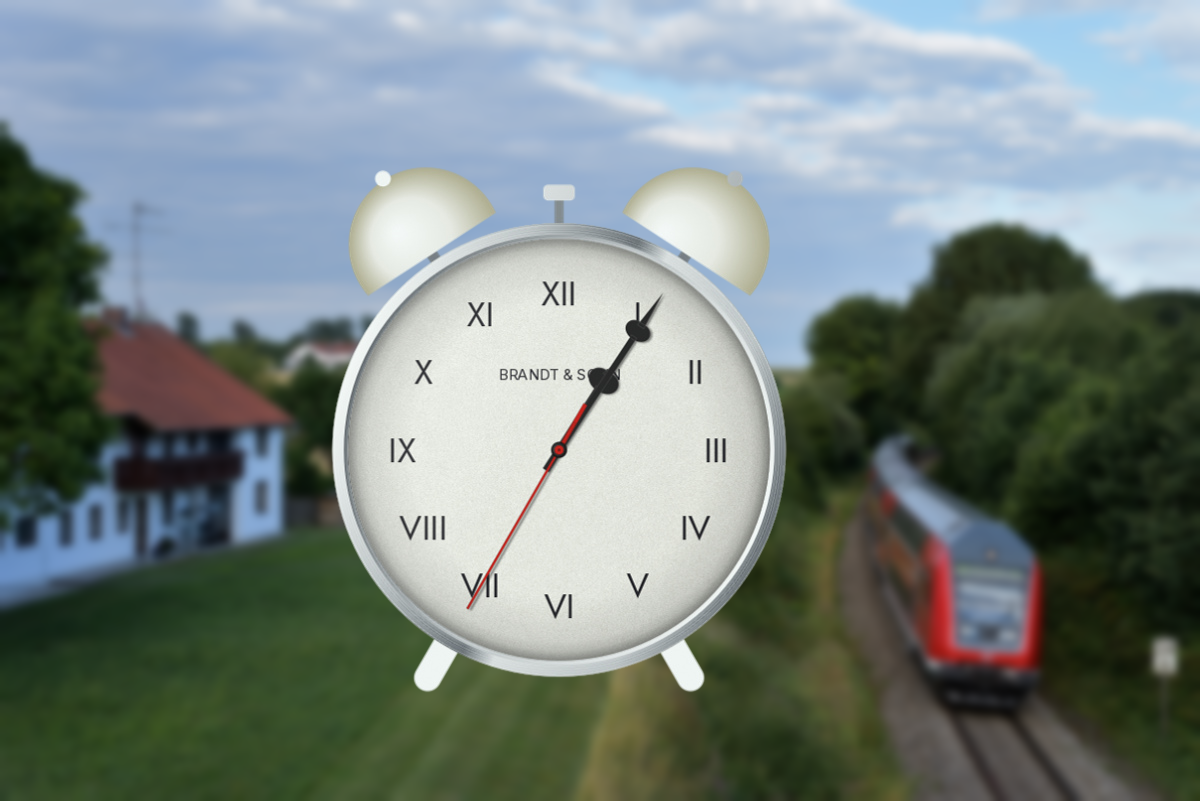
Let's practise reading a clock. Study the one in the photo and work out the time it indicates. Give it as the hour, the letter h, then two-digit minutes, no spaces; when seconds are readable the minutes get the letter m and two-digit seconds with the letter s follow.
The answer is 1h05m35s
